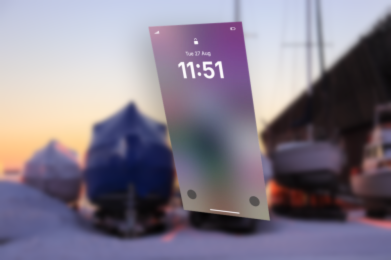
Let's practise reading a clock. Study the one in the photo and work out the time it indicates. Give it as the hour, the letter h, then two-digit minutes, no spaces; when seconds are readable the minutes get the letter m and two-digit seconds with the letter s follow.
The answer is 11h51
